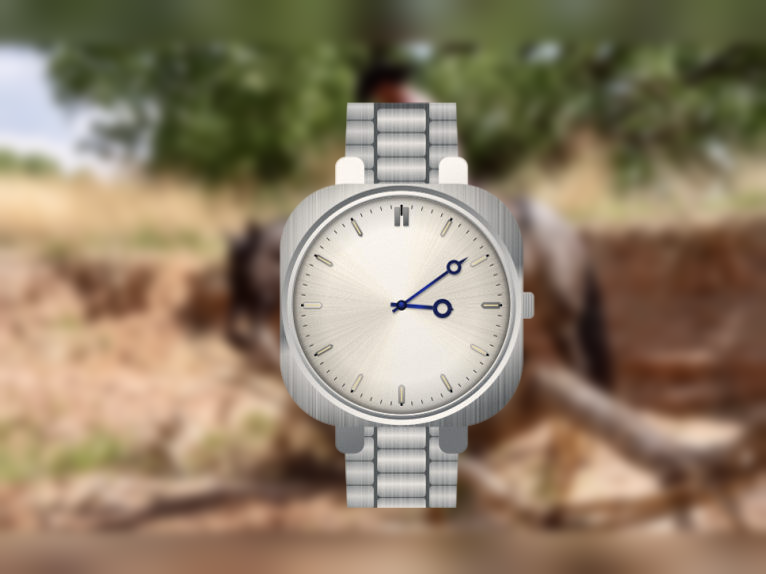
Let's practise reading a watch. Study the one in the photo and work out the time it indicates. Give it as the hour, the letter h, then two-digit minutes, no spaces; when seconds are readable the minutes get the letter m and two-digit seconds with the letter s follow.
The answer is 3h09
